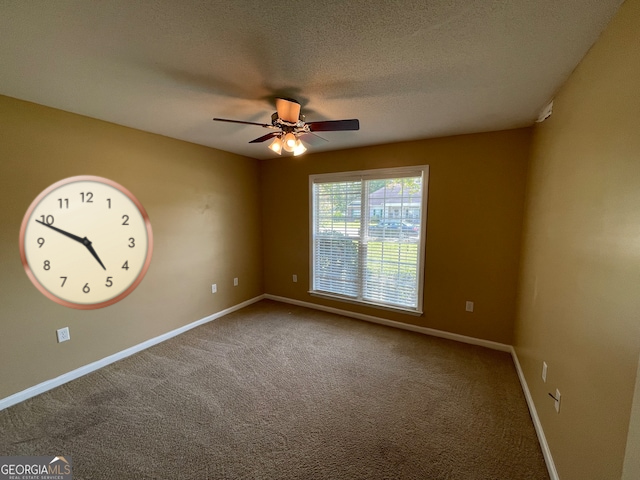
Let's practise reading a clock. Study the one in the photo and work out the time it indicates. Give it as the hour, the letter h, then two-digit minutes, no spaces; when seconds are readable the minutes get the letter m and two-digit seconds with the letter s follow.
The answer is 4h49
